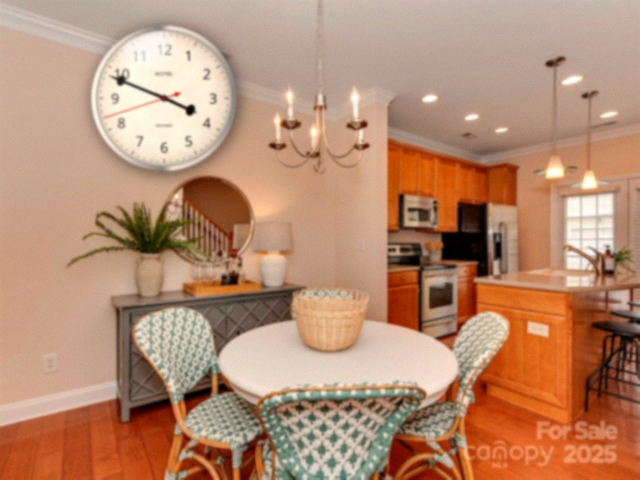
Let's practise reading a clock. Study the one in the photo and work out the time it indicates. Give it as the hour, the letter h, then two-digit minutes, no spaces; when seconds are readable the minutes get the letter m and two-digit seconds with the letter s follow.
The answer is 3h48m42s
